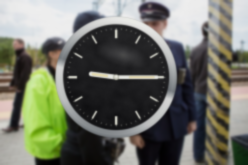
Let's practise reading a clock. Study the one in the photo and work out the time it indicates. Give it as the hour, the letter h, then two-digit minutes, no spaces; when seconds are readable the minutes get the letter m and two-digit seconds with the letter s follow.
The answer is 9h15
